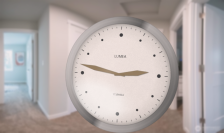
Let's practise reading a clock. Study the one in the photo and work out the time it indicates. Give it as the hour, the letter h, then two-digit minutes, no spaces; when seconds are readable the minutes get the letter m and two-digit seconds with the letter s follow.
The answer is 2h47
